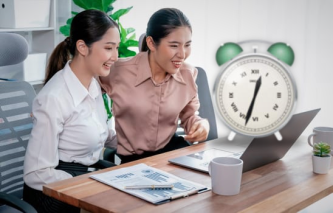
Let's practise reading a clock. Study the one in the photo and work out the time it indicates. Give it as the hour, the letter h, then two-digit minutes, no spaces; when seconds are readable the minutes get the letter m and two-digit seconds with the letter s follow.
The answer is 12h33
